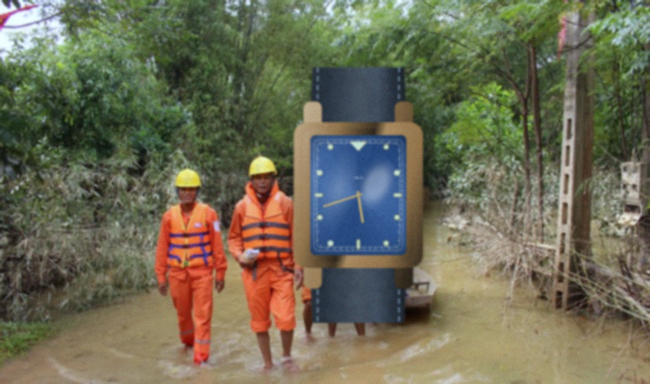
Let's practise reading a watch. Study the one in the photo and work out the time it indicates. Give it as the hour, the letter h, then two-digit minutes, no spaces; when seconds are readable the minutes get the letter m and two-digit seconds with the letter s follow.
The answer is 5h42
